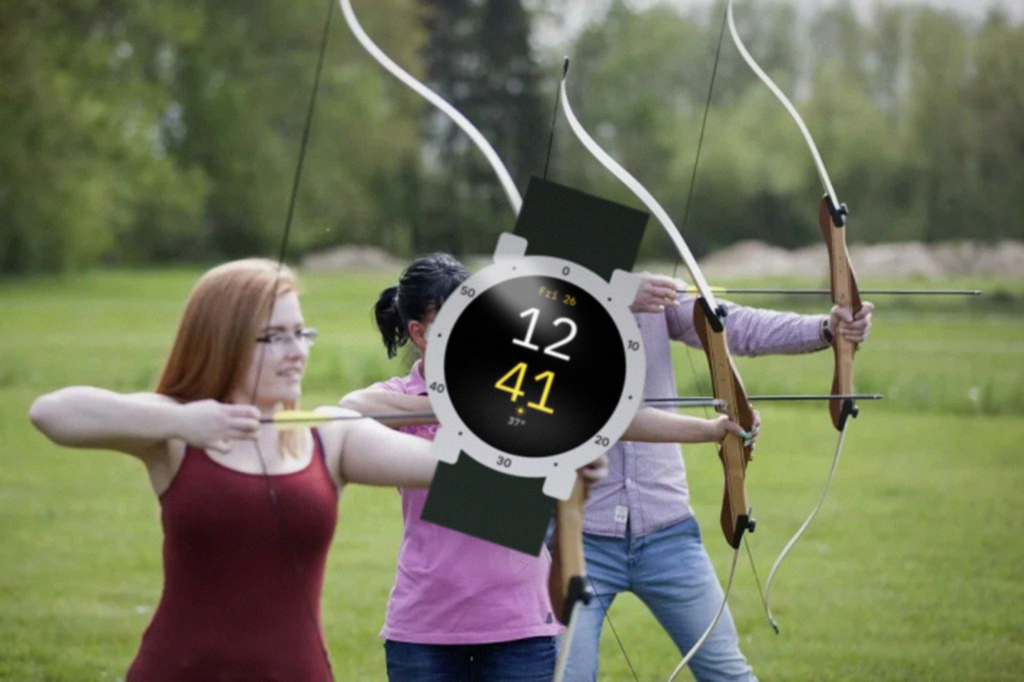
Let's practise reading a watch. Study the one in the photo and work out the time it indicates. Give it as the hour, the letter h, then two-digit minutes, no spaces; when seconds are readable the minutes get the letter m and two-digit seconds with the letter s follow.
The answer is 12h41
